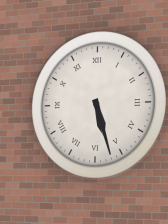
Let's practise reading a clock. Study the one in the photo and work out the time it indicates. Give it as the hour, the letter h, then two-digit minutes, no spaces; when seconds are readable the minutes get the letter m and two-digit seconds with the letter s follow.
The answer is 5h27
